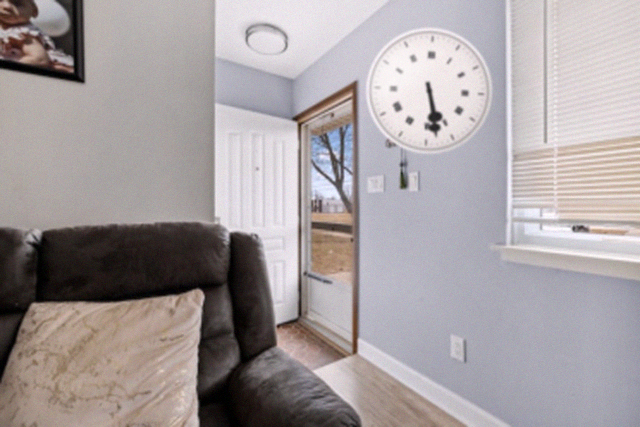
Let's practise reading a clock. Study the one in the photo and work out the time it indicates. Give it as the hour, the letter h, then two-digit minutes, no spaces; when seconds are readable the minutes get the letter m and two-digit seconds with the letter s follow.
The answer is 5h28
